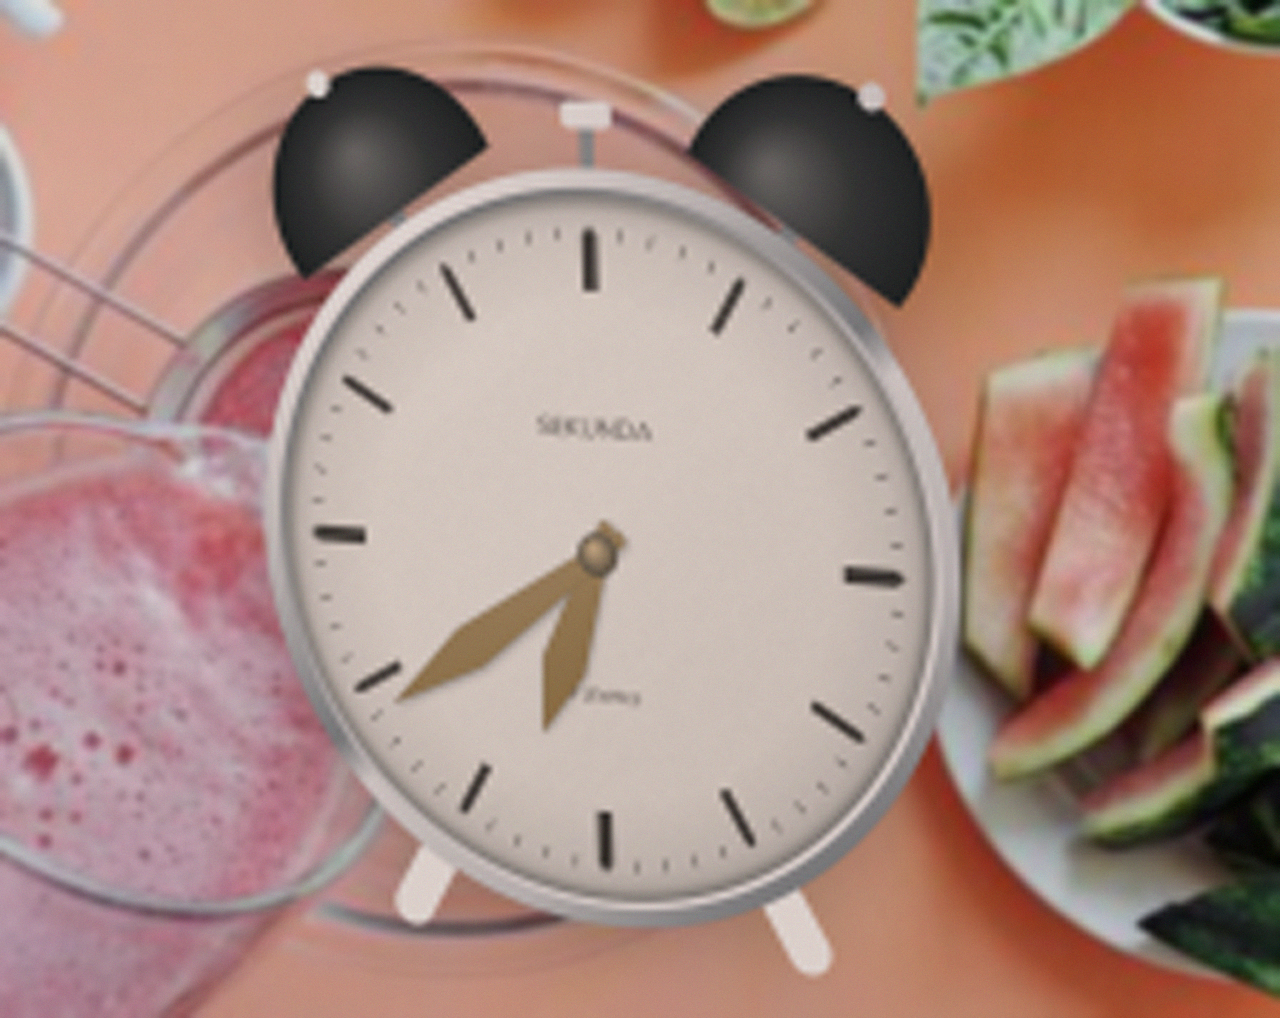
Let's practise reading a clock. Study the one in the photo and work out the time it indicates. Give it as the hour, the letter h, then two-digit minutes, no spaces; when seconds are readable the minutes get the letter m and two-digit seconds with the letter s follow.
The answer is 6h39
